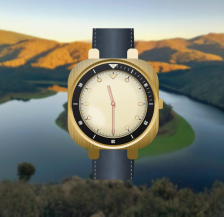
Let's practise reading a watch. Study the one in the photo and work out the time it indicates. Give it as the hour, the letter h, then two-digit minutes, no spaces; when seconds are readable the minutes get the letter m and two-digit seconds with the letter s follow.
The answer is 11h30
